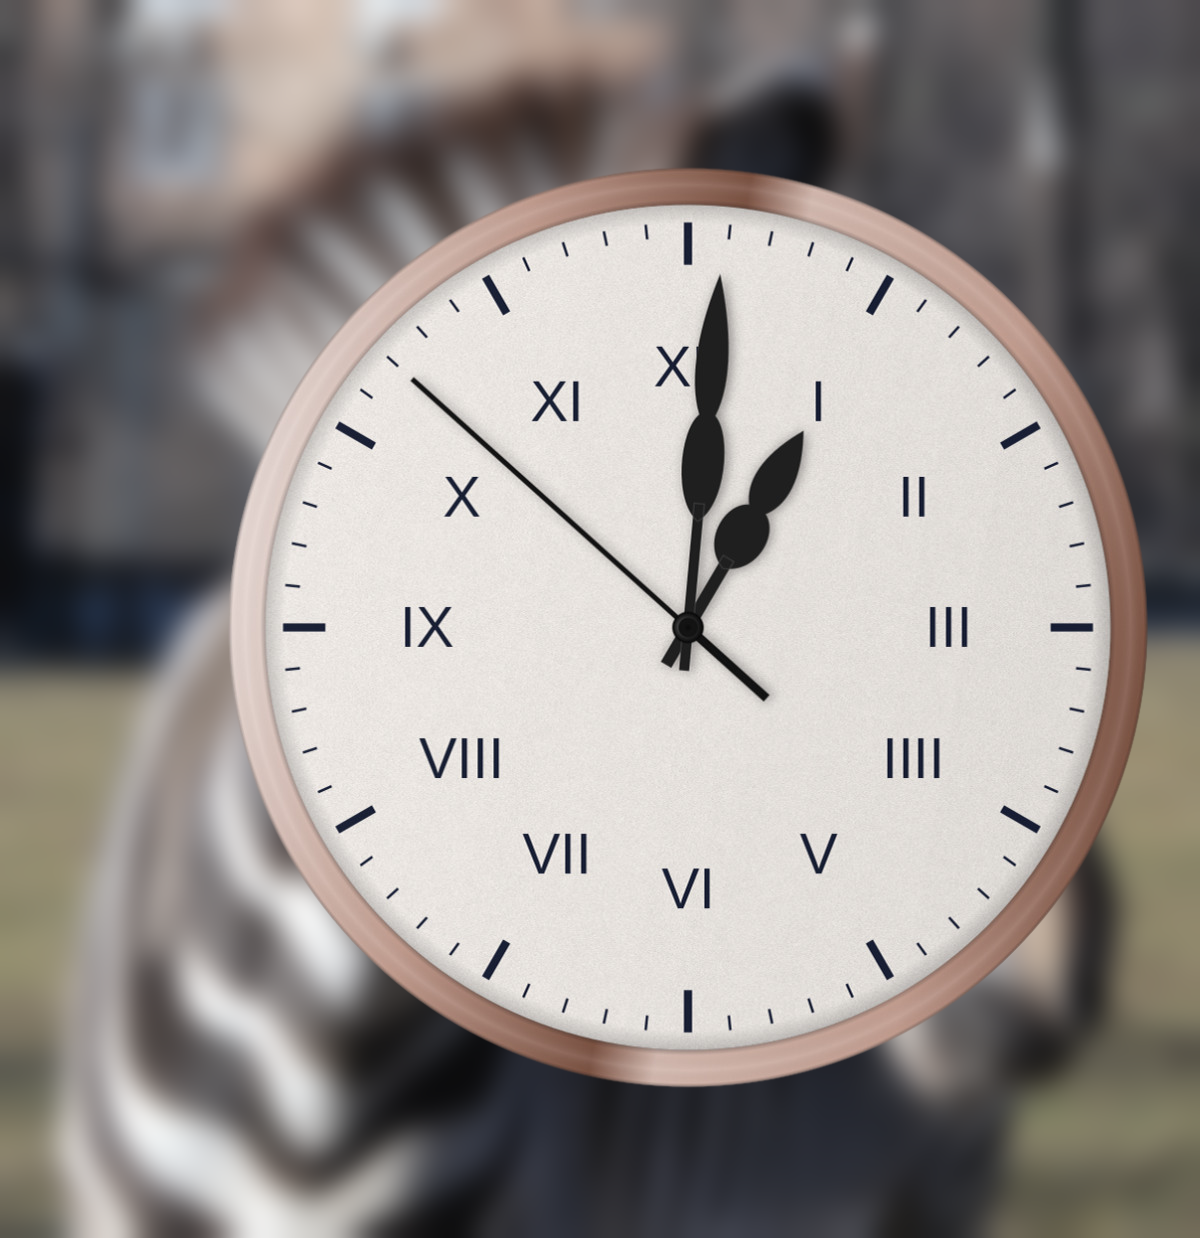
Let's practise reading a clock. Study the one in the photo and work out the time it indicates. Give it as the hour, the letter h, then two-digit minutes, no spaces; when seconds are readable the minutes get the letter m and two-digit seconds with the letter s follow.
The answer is 1h00m52s
